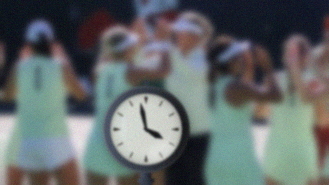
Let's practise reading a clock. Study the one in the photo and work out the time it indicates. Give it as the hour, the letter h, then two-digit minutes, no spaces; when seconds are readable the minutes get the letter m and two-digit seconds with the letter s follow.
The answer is 3h58
